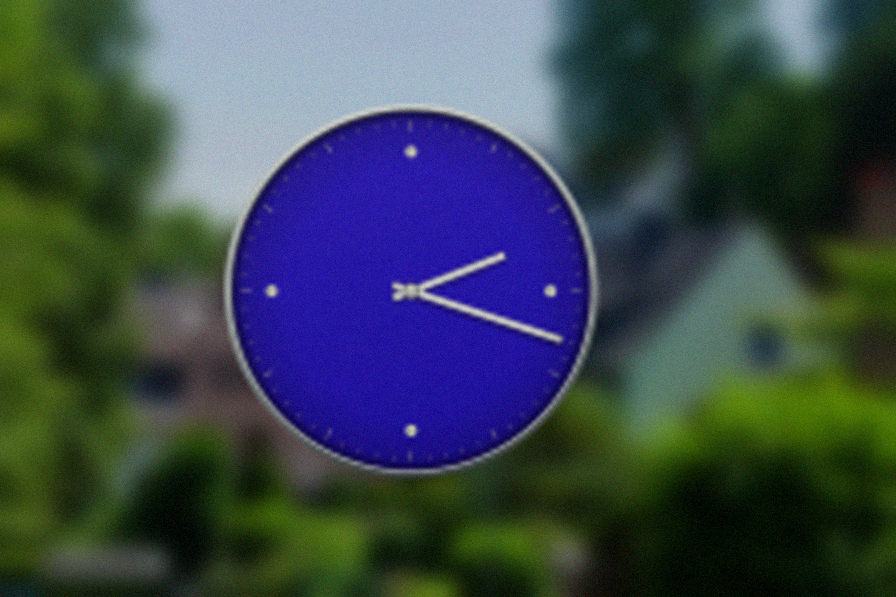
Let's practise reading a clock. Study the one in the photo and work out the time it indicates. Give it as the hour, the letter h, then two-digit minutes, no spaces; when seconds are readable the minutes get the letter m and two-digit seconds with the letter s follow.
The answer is 2h18
